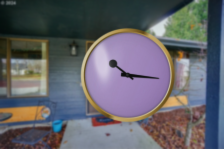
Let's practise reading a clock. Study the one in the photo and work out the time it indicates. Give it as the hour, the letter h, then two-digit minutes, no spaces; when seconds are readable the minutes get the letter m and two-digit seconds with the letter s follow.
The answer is 10h16
